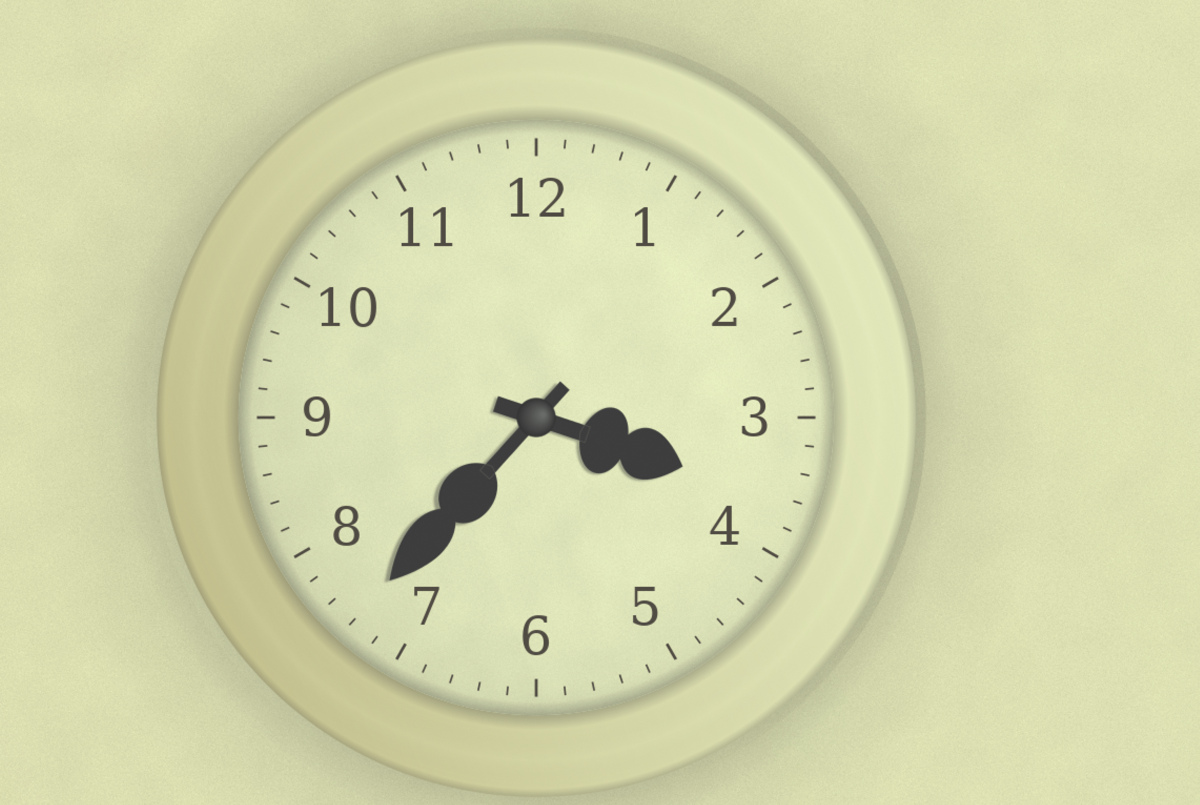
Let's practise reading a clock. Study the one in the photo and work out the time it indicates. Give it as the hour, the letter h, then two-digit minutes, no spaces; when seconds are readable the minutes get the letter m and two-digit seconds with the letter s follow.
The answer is 3h37
